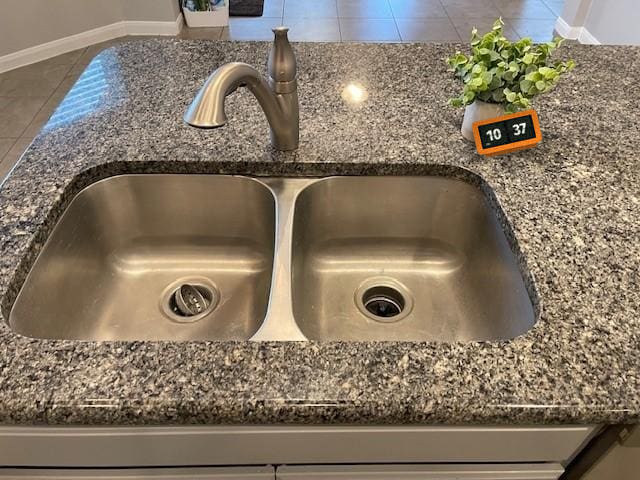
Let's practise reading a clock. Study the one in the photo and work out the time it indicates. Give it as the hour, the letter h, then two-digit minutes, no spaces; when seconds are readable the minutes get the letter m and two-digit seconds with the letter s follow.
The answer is 10h37
